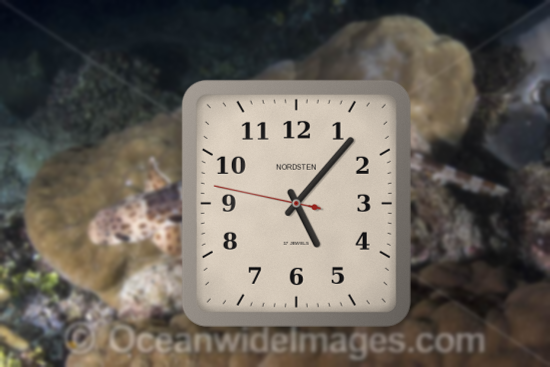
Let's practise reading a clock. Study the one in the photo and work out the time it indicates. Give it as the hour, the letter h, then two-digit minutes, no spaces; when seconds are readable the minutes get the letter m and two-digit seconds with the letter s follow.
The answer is 5h06m47s
